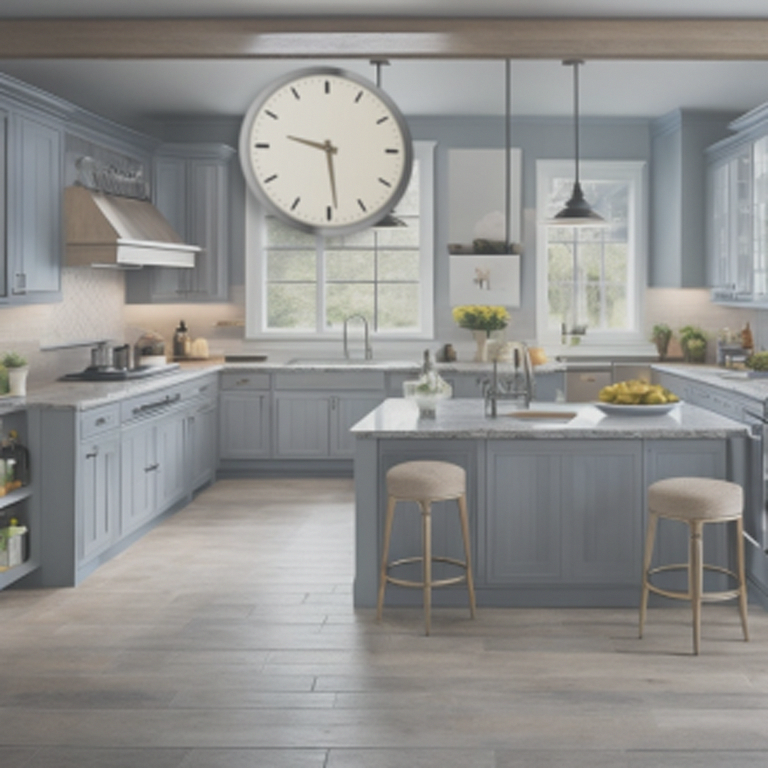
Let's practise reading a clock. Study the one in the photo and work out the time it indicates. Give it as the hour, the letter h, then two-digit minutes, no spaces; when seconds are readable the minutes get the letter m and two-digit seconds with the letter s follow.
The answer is 9h29
